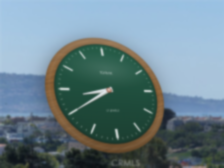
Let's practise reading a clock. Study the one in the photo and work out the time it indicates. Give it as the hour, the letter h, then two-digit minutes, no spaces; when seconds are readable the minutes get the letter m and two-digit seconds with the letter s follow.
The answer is 8h40
